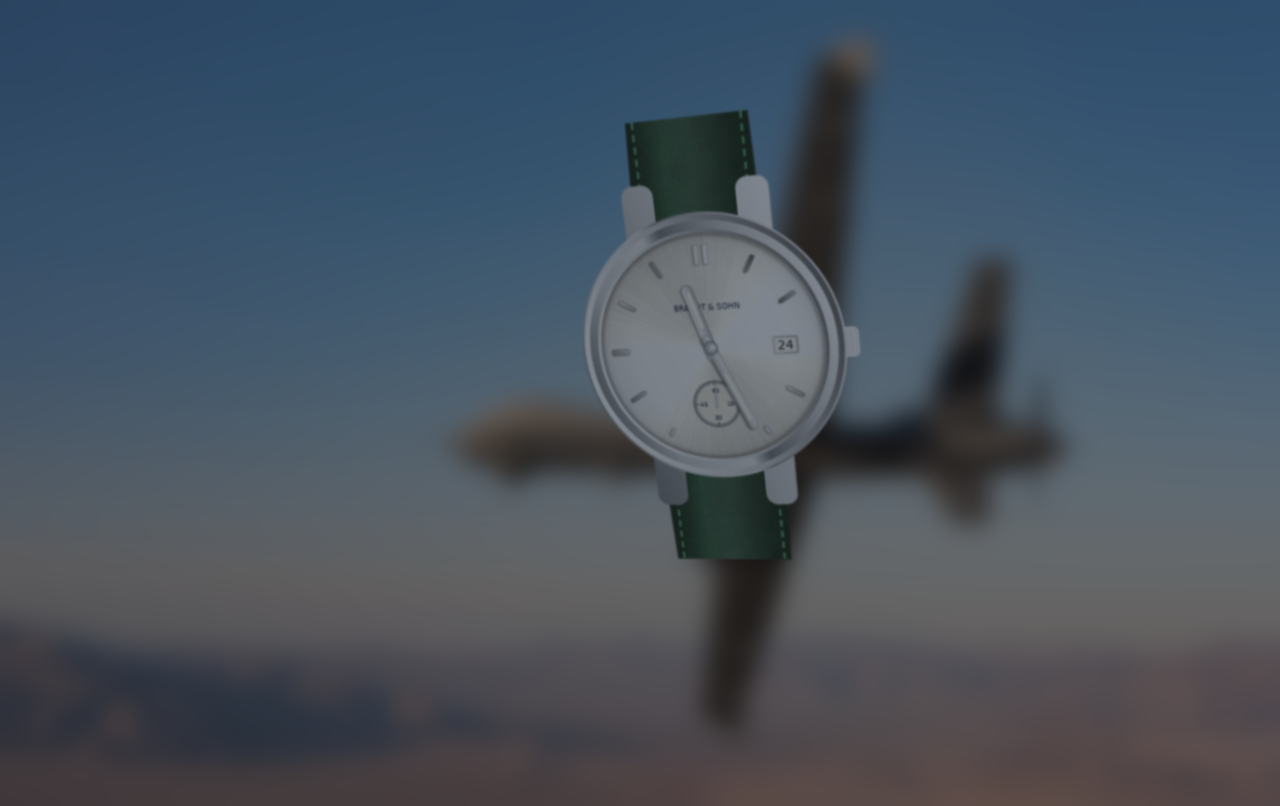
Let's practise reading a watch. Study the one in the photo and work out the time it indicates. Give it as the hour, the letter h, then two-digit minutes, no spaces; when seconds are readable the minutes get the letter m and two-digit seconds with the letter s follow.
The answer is 11h26
